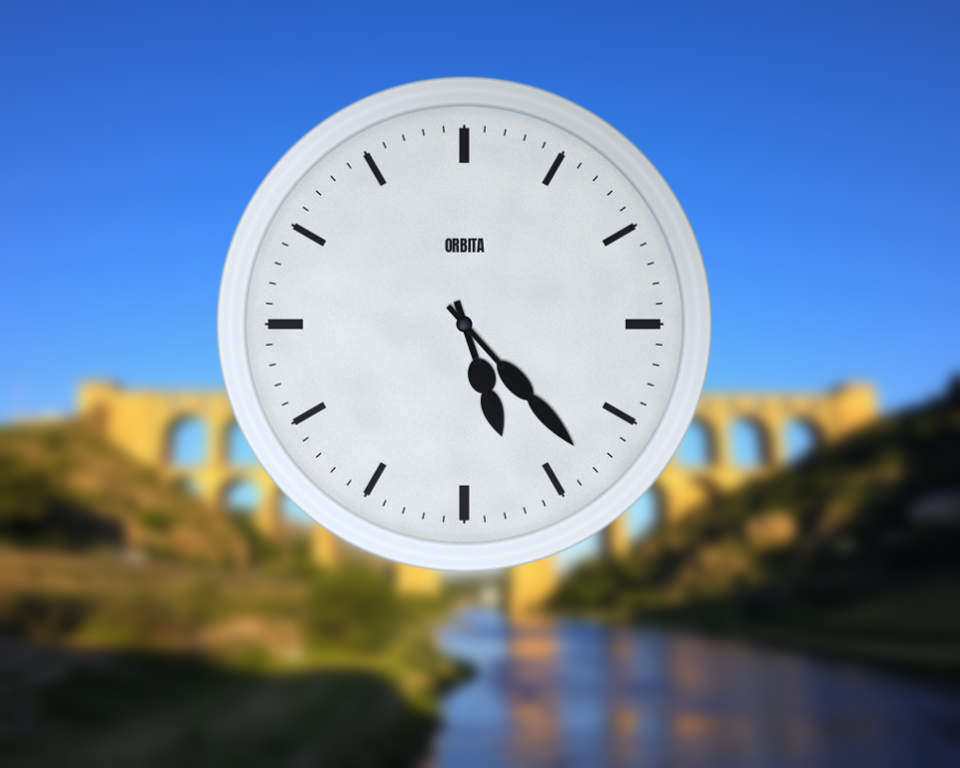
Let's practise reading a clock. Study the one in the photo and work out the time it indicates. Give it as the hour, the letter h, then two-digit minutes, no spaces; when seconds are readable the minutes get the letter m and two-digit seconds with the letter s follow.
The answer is 5h23
